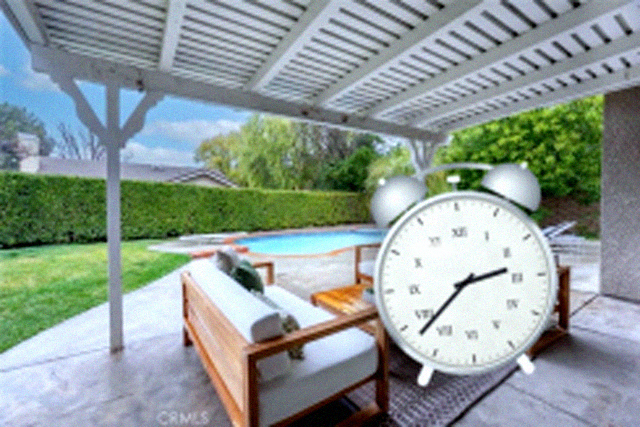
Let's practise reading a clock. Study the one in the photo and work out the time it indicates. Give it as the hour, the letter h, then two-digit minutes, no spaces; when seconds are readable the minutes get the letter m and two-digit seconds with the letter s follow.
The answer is 2h38
